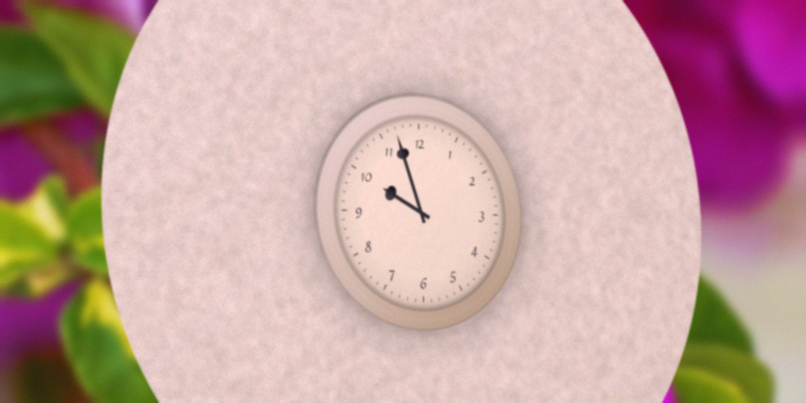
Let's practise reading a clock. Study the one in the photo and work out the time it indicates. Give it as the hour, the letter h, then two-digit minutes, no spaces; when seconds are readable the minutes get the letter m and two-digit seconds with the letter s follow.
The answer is 9h57
